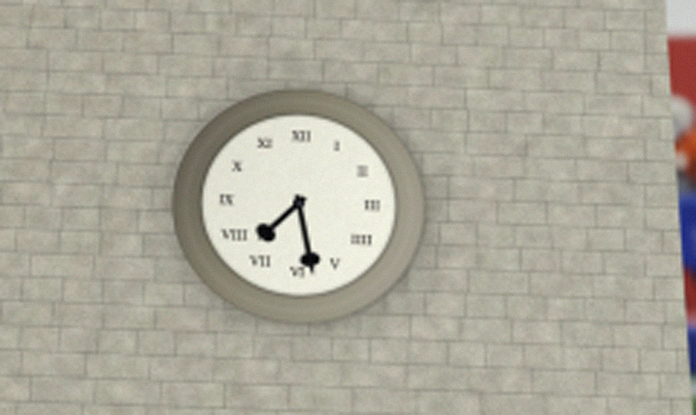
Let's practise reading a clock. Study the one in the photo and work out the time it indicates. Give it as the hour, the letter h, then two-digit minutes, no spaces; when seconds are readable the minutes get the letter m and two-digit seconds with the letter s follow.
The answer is 7h28
